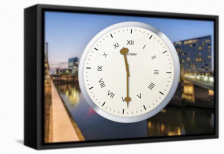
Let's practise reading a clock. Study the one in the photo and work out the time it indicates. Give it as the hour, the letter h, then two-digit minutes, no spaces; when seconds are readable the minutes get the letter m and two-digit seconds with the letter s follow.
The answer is 11h29
